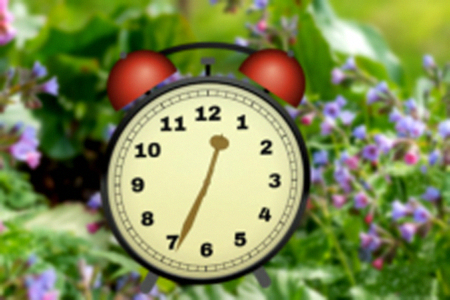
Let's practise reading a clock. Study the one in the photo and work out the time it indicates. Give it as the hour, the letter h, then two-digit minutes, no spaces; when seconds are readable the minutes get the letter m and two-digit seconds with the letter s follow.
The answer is 12h34
